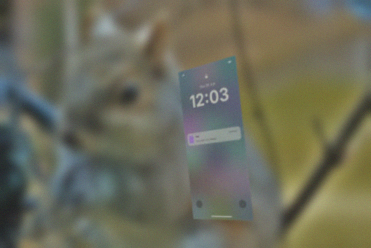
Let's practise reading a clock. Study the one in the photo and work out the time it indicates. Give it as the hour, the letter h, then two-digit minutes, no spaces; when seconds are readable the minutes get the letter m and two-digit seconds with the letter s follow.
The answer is 12h03
